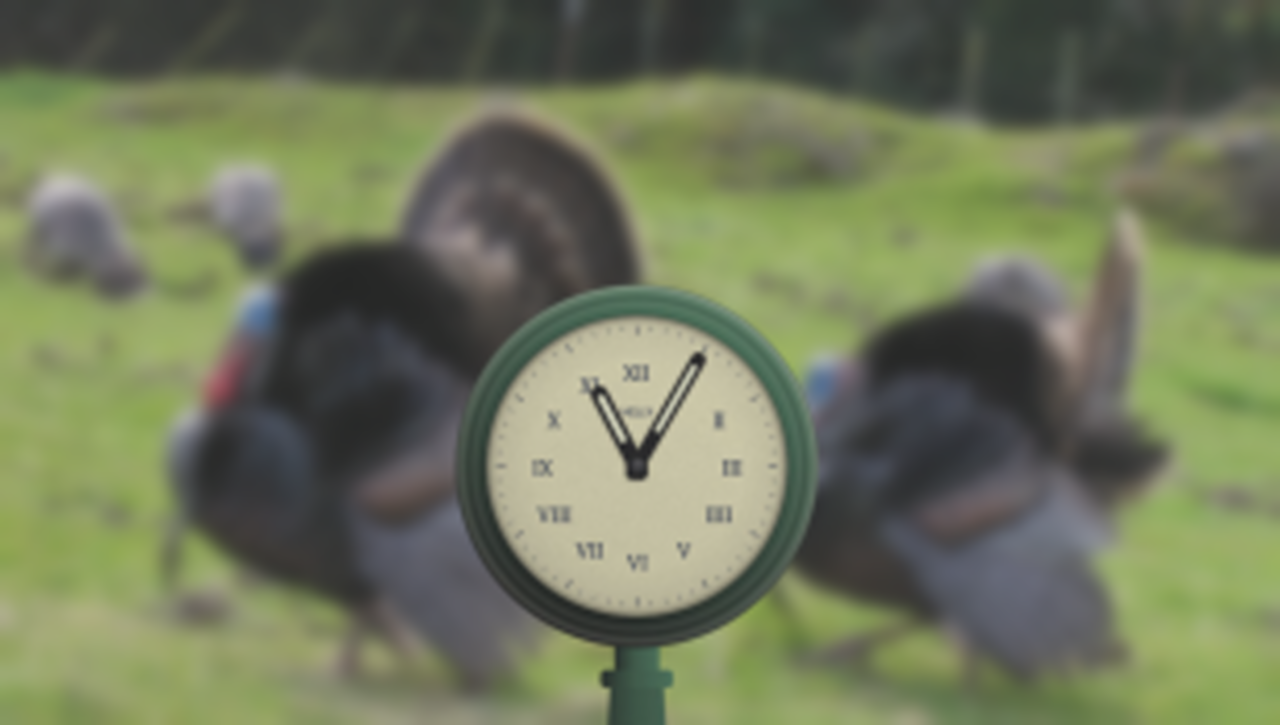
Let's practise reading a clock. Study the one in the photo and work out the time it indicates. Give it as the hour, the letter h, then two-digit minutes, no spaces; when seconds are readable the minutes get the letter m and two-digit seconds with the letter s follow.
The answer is 11h05
